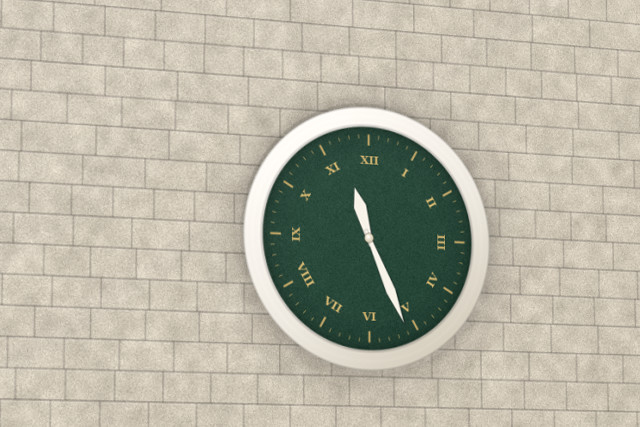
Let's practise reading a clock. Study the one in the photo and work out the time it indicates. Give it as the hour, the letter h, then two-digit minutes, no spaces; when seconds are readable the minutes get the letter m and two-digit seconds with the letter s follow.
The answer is 11h26
